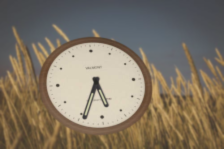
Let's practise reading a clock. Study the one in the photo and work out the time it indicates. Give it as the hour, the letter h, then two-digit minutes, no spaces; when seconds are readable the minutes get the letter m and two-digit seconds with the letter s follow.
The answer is 5h34
